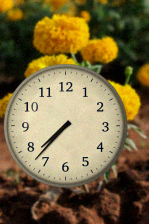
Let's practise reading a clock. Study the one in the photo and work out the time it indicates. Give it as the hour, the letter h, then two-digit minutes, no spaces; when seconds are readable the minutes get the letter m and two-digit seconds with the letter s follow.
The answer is 7h37
